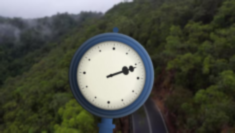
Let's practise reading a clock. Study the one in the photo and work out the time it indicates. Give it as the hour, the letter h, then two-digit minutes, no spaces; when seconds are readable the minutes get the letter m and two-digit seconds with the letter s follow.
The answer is 2h11
